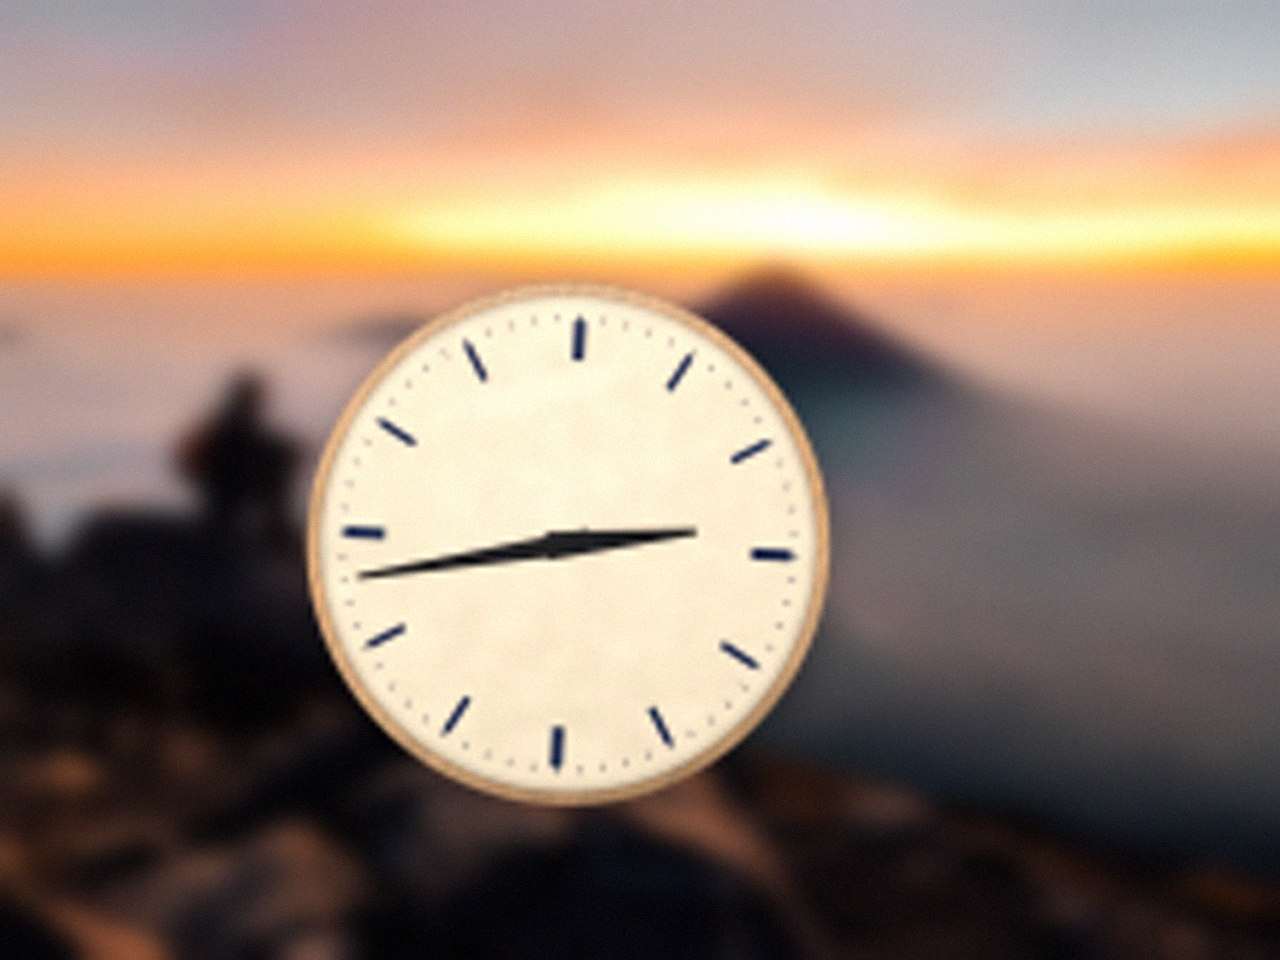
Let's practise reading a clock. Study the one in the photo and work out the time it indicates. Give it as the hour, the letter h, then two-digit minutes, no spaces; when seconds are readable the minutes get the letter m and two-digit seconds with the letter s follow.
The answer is 2h43
